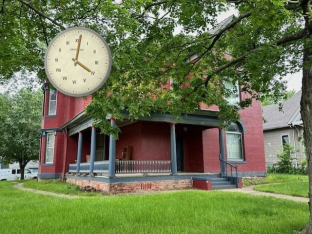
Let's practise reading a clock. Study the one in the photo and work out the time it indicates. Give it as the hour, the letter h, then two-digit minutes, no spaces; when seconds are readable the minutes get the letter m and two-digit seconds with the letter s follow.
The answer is 4h01
